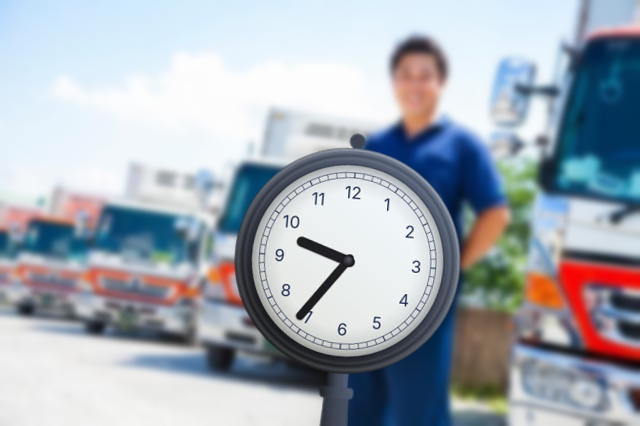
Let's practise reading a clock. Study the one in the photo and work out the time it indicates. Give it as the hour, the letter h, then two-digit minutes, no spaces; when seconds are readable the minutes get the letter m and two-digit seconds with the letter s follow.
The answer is 9h36
